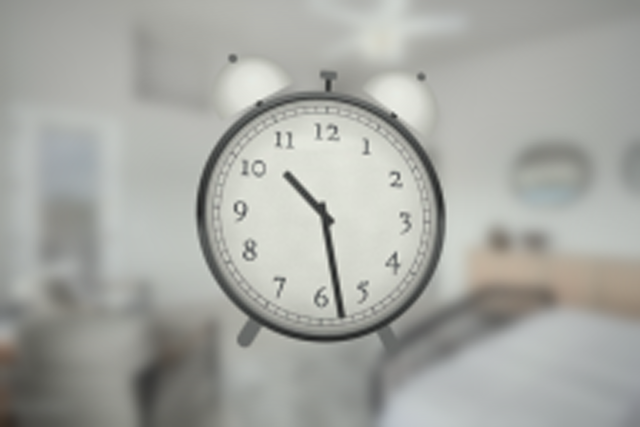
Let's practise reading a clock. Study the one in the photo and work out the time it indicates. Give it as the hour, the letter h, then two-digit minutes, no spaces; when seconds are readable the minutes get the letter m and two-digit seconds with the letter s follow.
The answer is 10h28
